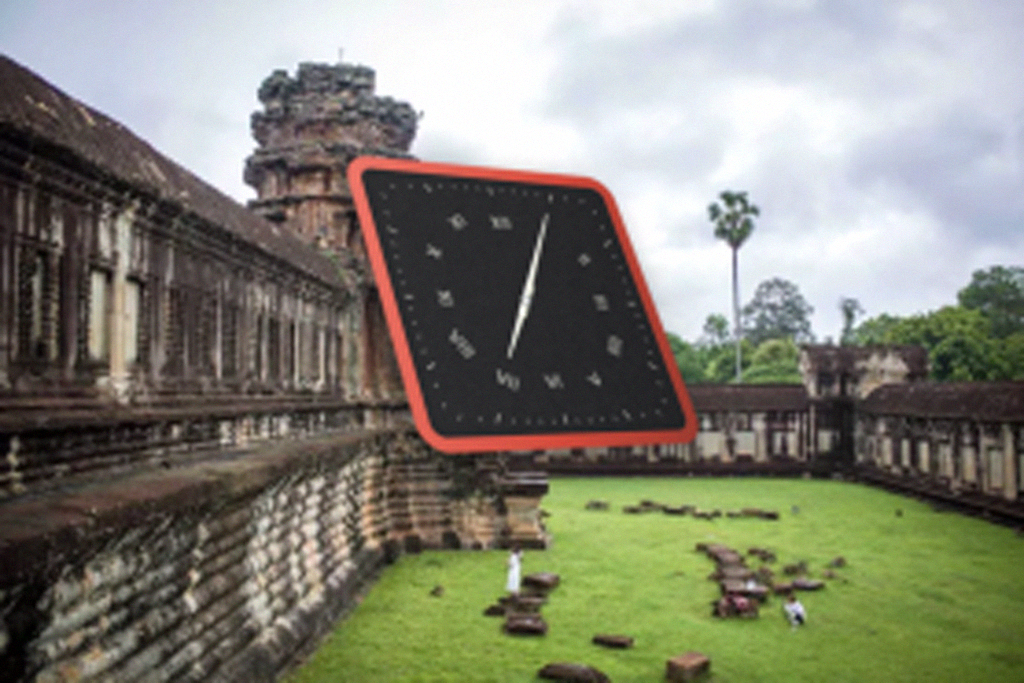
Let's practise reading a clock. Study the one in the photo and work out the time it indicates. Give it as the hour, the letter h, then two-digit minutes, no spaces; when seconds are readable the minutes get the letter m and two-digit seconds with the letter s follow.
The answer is 7h05
